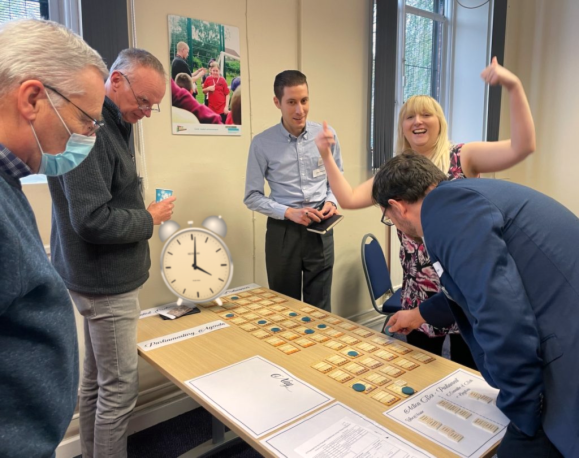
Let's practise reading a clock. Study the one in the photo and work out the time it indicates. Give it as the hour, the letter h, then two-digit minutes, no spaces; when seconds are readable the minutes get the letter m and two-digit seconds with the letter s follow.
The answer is 4h01
